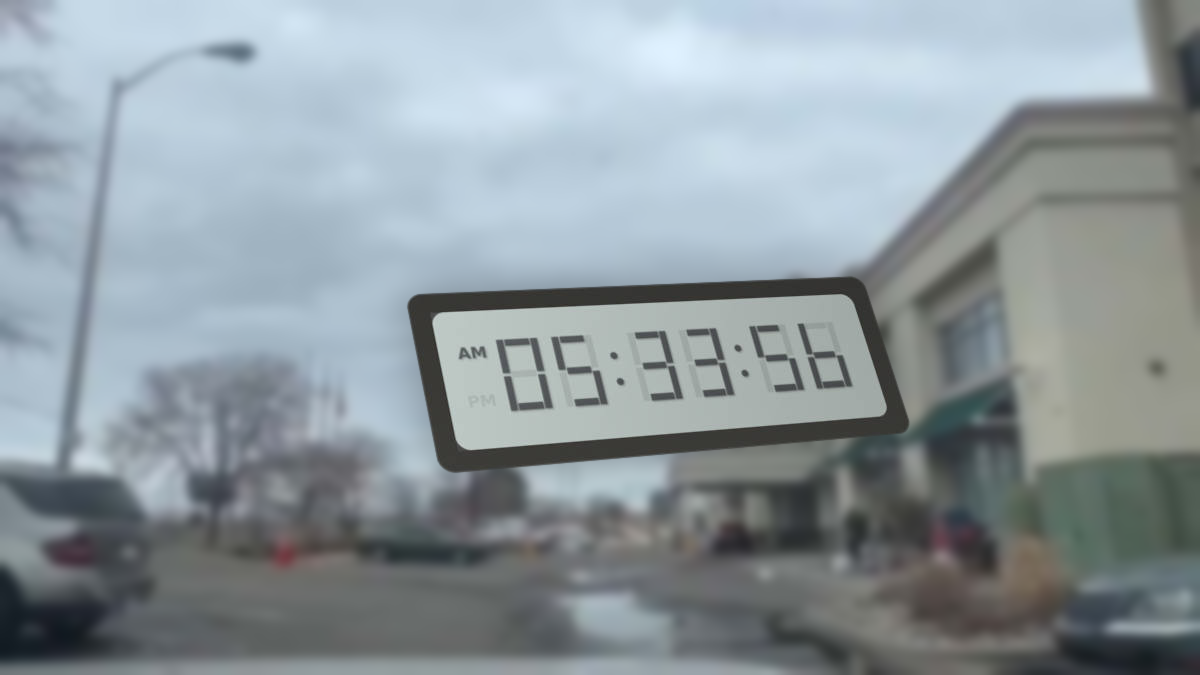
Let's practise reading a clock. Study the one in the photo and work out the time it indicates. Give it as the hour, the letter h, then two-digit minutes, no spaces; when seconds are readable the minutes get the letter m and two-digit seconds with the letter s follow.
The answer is 5h33m56s
